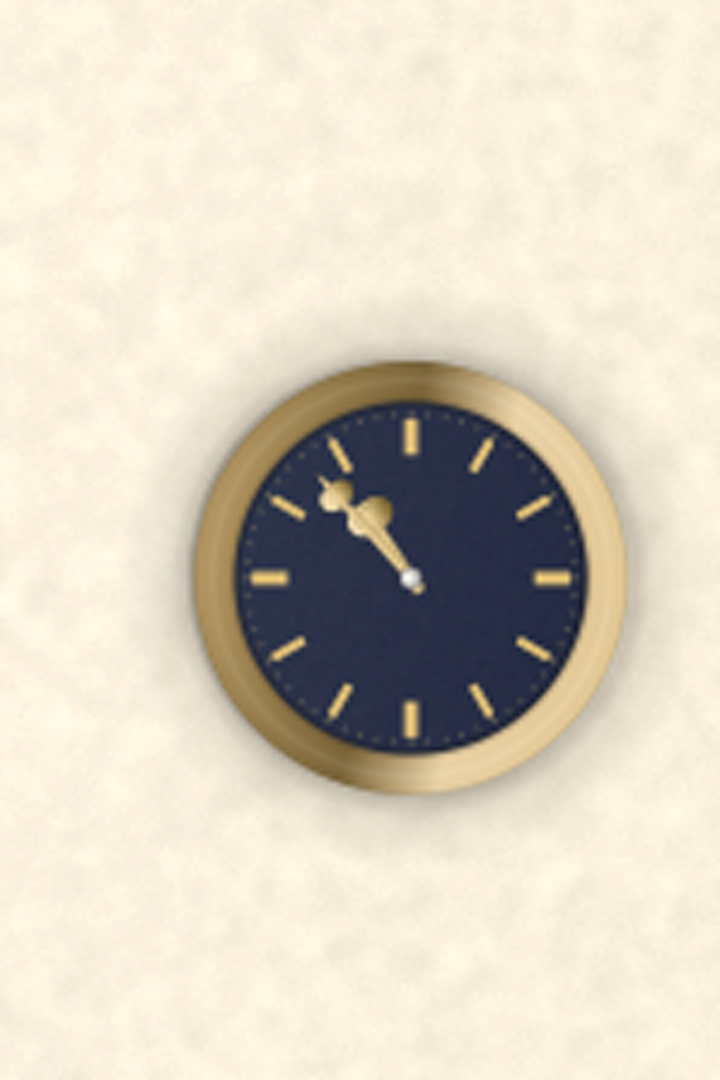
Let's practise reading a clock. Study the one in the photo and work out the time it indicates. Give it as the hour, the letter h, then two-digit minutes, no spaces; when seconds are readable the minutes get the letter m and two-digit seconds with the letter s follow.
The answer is 10h53
